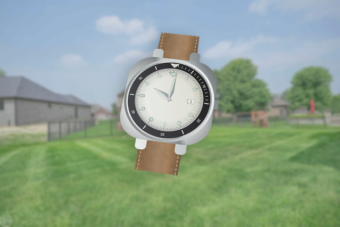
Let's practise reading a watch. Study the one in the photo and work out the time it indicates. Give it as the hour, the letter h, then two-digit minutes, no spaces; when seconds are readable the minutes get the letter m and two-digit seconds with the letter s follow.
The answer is 10h01
